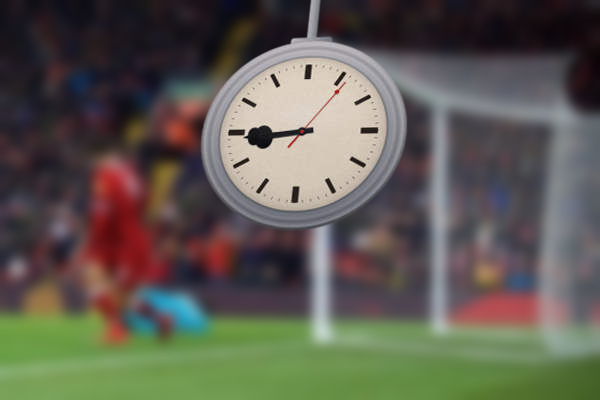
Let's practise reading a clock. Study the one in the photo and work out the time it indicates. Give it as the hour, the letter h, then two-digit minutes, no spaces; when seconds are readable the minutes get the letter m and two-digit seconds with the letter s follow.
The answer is 8h44m06s
